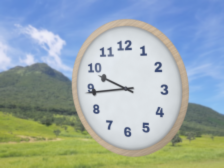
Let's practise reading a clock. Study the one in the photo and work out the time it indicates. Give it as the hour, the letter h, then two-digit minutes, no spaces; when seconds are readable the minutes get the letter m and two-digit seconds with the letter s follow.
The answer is 9h44
